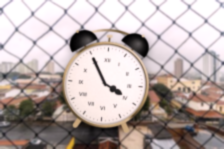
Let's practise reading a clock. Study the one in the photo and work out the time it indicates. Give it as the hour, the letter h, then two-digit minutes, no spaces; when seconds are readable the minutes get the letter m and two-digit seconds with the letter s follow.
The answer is 3h55
